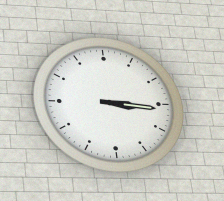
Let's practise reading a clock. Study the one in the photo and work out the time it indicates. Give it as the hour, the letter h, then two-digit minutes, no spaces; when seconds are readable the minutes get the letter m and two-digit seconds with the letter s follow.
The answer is 3h16
